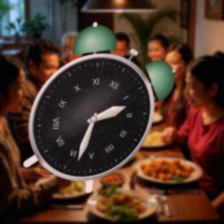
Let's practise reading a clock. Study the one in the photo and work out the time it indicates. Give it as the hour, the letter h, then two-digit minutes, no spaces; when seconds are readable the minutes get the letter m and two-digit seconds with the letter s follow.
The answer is 1h28
